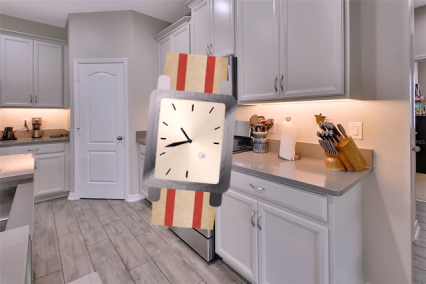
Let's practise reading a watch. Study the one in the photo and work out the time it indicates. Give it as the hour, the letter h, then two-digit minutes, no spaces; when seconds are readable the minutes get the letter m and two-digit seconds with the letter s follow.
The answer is 10h42
